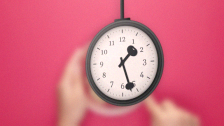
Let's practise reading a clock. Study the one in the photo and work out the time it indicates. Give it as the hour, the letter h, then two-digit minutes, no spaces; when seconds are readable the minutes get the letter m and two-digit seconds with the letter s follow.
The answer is 1h27
